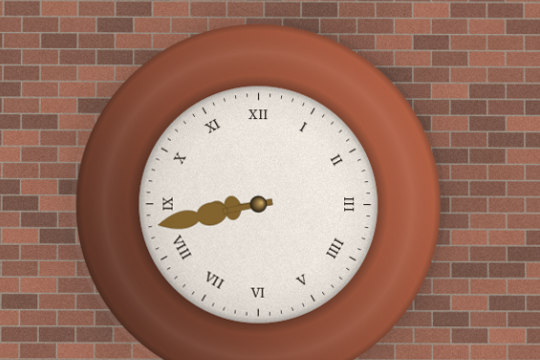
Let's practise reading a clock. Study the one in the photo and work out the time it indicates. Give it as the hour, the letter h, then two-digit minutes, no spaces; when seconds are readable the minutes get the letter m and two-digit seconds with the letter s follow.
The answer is 8h43
